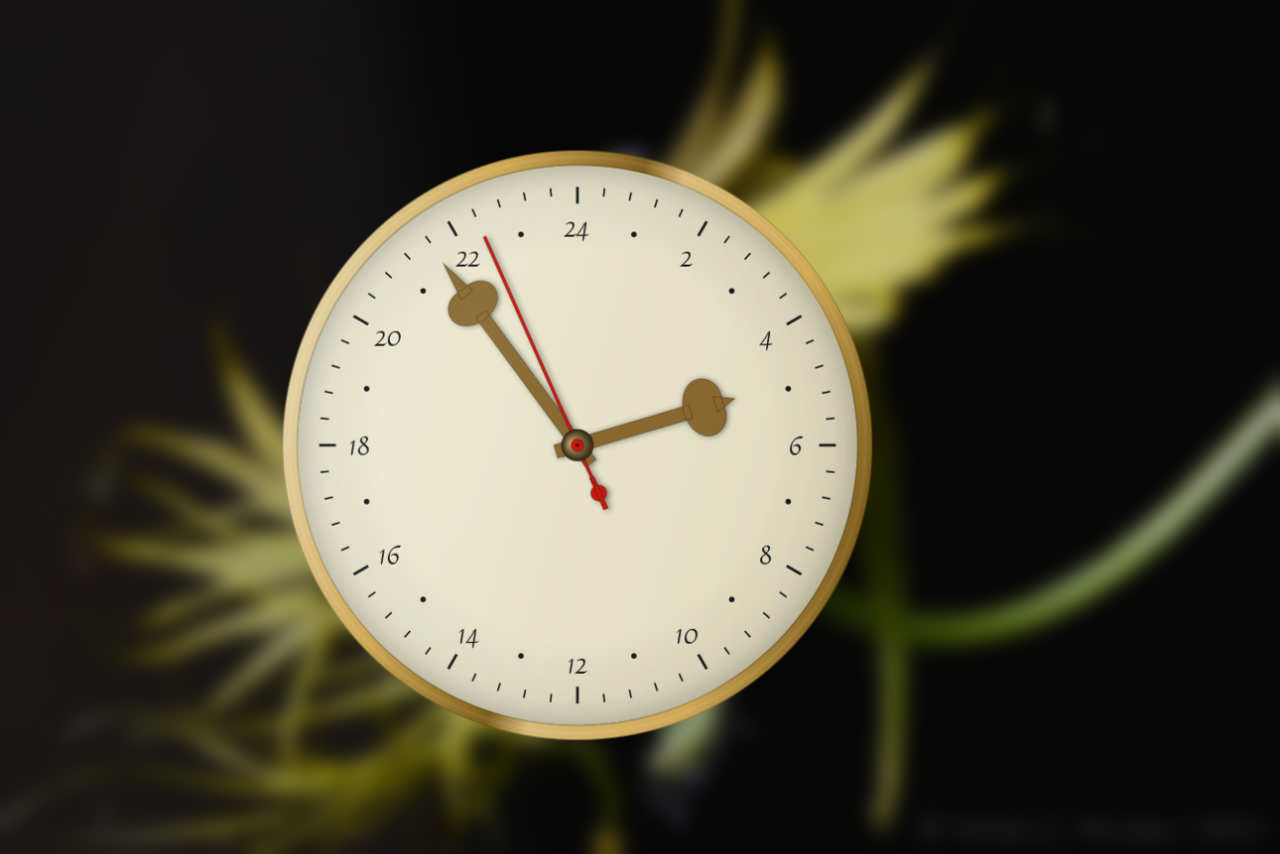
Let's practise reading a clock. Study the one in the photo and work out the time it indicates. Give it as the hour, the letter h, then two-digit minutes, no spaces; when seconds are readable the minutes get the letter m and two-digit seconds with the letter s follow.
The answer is 4h53m56s
